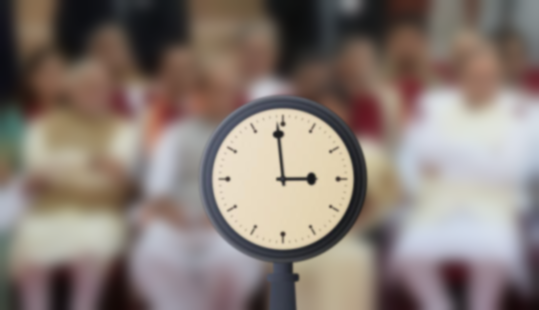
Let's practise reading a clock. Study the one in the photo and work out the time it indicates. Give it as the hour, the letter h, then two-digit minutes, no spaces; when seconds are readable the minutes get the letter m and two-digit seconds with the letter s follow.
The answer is 2h59
